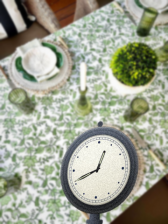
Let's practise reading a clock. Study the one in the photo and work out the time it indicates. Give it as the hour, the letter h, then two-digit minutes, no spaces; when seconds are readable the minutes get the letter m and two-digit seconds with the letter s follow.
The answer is 12h41
